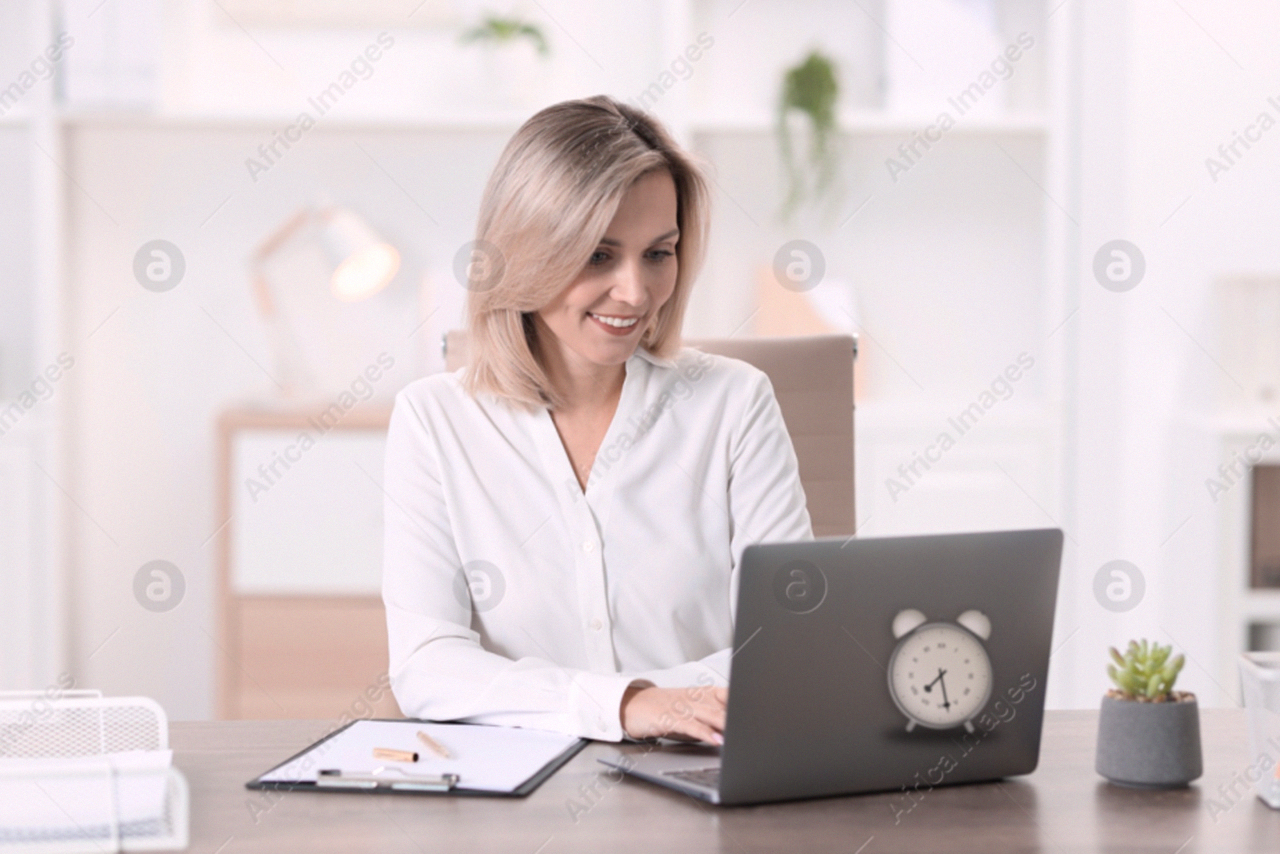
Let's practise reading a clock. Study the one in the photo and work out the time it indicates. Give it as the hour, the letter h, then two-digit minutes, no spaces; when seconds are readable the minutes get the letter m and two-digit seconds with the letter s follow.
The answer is 7h28
